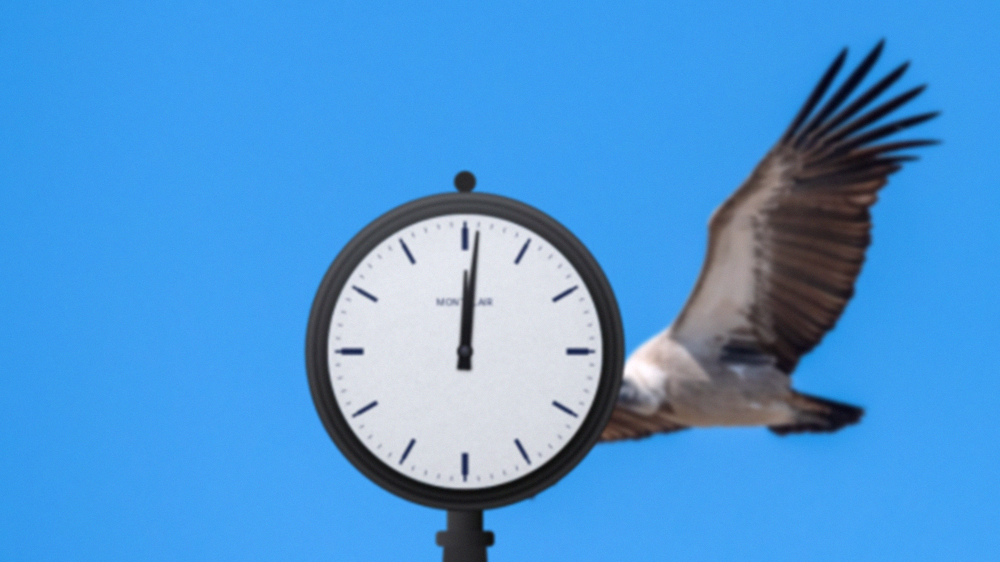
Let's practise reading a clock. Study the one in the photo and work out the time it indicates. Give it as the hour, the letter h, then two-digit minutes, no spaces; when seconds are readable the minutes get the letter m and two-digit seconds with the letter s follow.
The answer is 12h01
